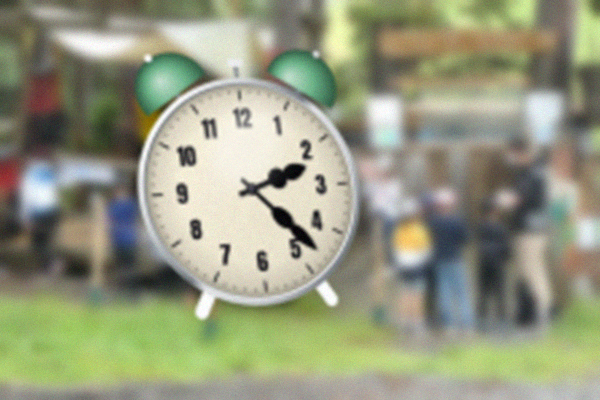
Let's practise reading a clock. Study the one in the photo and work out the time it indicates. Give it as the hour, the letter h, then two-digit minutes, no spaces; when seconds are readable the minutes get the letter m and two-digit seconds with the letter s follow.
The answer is 2h23
